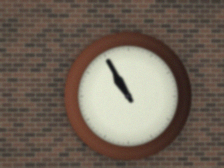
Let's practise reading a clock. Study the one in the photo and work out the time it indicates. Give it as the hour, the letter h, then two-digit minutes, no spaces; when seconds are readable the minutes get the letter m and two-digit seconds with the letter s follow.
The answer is 10h55
